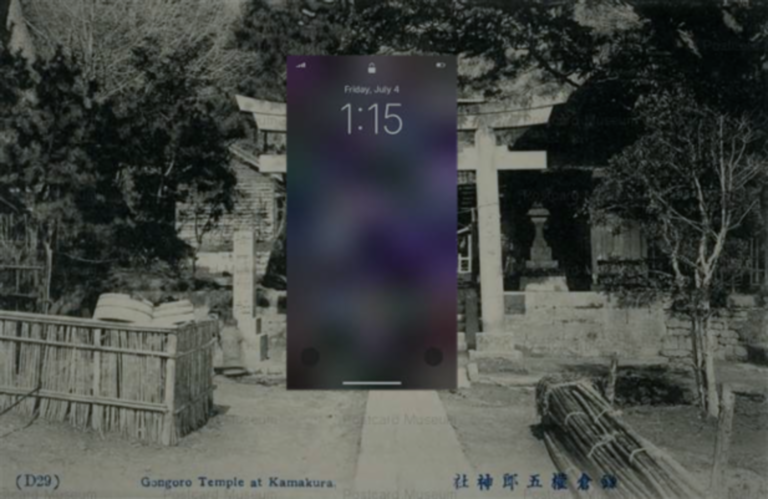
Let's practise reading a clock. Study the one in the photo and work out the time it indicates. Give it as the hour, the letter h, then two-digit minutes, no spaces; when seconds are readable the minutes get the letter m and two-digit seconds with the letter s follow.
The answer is 1h15
